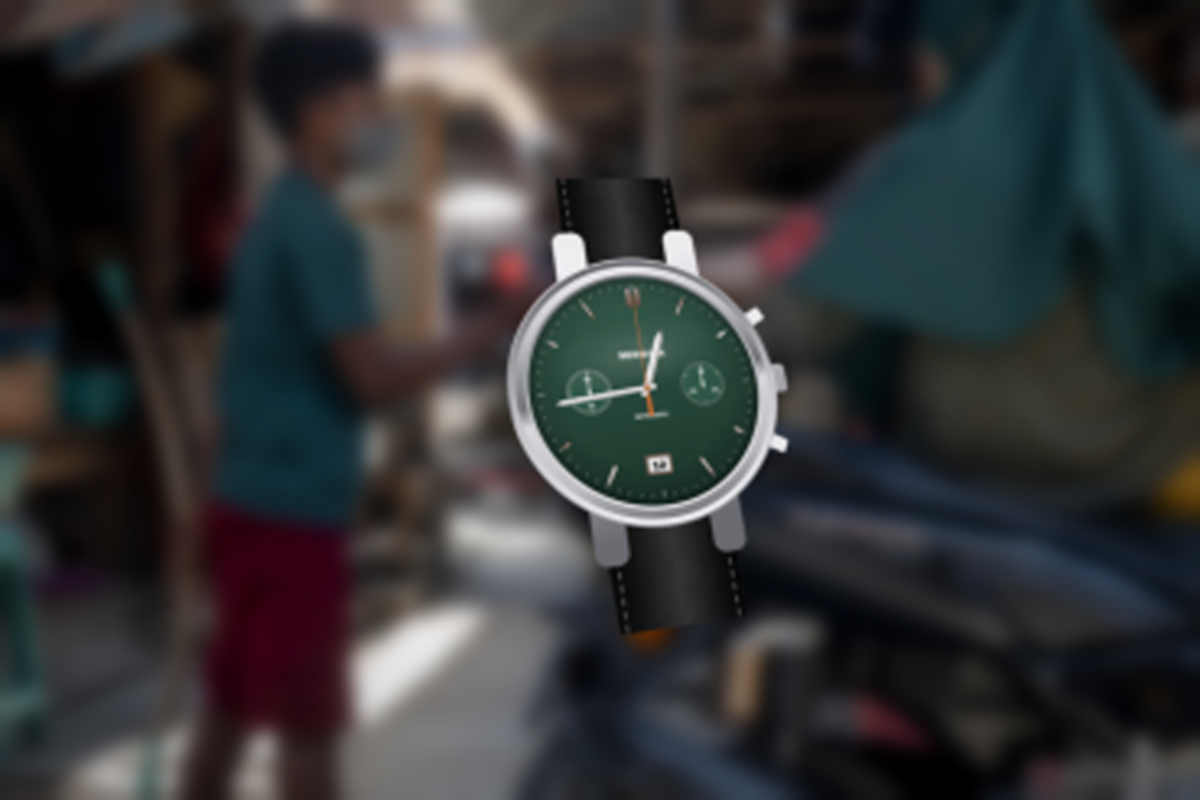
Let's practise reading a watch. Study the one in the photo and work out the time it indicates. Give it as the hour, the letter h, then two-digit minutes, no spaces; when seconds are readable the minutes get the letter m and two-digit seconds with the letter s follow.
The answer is 12h44
